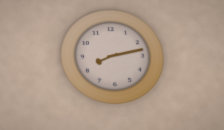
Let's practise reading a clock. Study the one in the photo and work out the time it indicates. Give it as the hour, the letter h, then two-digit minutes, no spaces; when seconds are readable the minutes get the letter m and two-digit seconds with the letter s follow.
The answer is 8h13
